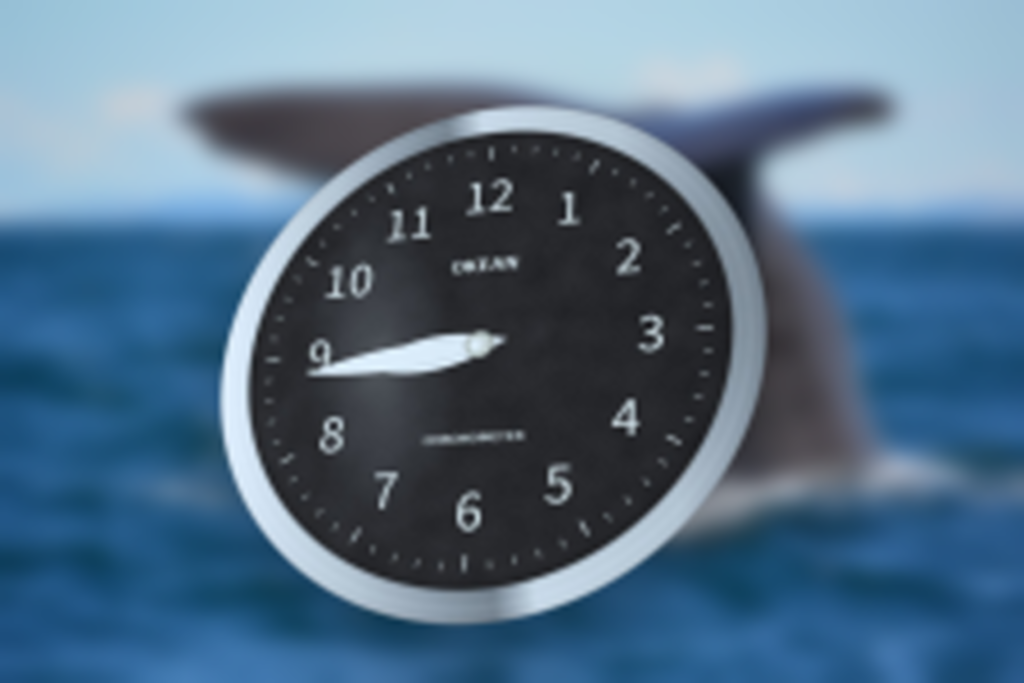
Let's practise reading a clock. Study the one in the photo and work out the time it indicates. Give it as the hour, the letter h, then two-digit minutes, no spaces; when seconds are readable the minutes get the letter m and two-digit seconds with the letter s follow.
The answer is 8h44
